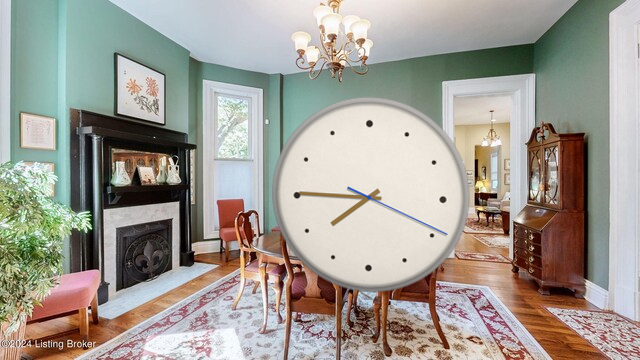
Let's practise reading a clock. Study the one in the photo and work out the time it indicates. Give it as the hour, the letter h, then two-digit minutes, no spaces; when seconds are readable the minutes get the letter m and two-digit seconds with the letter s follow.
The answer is 7h45m19s
